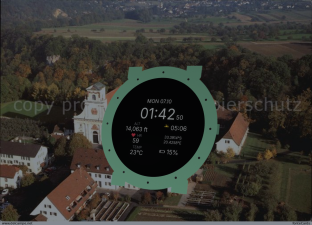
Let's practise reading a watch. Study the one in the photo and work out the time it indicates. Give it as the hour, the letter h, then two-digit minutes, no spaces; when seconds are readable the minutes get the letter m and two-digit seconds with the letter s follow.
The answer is 1h42
